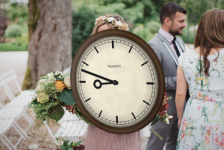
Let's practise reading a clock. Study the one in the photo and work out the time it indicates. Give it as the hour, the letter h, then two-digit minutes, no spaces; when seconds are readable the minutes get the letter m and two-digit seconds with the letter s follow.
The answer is 8h48
